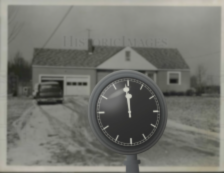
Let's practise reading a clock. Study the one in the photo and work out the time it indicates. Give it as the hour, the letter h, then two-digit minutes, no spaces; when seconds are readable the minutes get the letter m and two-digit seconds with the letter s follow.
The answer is 11h59
